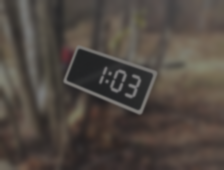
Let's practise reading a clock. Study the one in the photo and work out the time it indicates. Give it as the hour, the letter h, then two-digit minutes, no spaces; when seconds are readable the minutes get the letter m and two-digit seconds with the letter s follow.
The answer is 1h03
